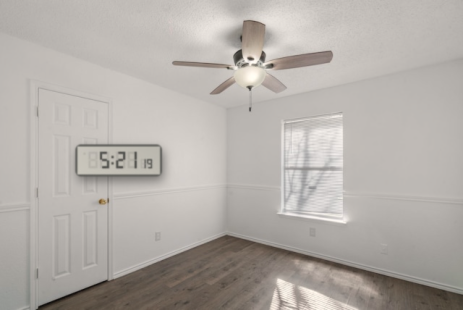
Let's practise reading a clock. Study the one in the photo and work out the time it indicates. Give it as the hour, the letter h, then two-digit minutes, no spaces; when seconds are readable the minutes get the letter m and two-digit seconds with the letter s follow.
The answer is 5h21m19s
